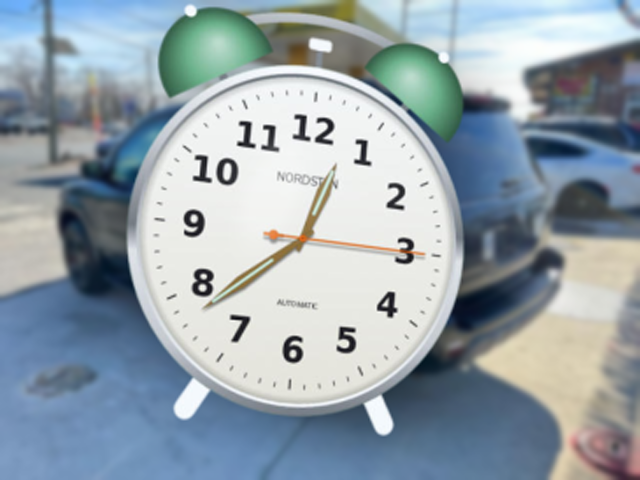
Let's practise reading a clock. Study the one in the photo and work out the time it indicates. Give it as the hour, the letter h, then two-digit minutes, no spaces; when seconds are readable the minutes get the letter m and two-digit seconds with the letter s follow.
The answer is 12h38m15s
